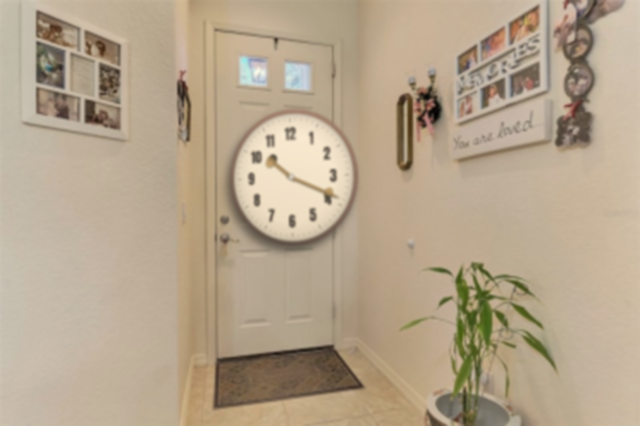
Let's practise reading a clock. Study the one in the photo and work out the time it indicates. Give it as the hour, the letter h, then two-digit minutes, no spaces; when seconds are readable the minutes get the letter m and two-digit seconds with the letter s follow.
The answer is 10h19
